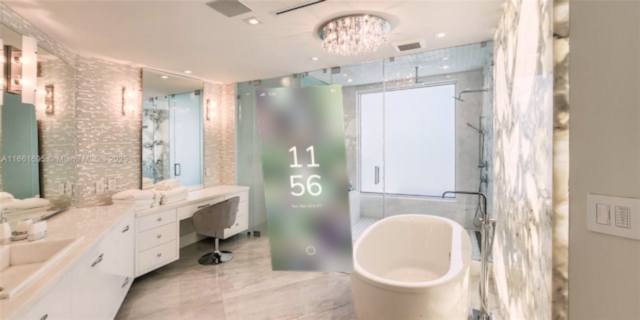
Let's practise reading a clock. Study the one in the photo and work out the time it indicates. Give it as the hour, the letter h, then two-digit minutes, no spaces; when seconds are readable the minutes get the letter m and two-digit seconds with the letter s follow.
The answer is 11h56
